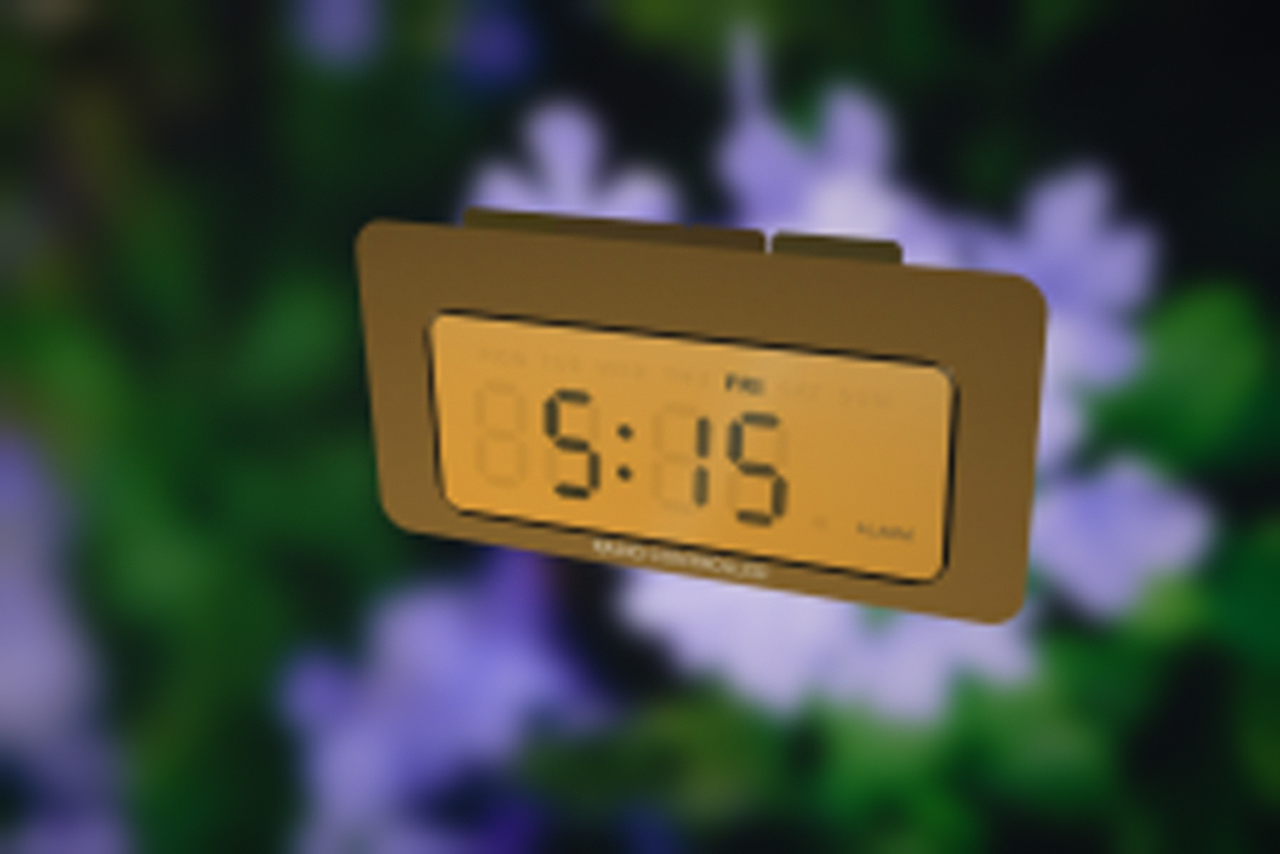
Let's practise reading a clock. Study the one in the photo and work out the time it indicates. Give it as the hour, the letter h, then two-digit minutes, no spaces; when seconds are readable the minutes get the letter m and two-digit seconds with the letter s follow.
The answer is 5h15
